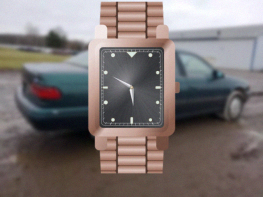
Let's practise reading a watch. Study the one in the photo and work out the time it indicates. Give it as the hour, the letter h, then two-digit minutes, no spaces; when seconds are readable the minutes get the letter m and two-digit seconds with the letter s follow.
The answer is 5h50
